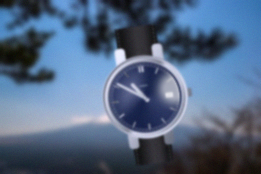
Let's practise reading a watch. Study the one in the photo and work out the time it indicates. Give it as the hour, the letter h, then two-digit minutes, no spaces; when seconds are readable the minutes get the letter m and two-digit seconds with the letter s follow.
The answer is 10h51
